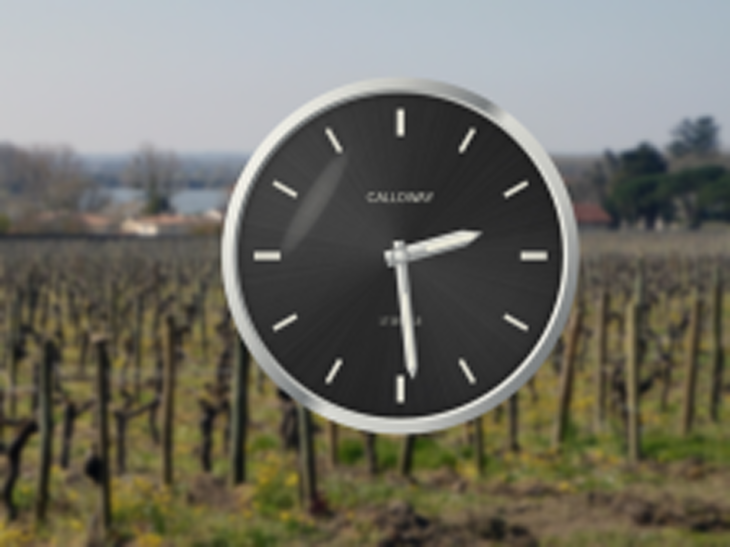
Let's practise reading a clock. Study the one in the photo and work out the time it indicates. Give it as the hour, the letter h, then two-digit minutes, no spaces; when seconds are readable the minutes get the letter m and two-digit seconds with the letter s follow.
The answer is 2h29
